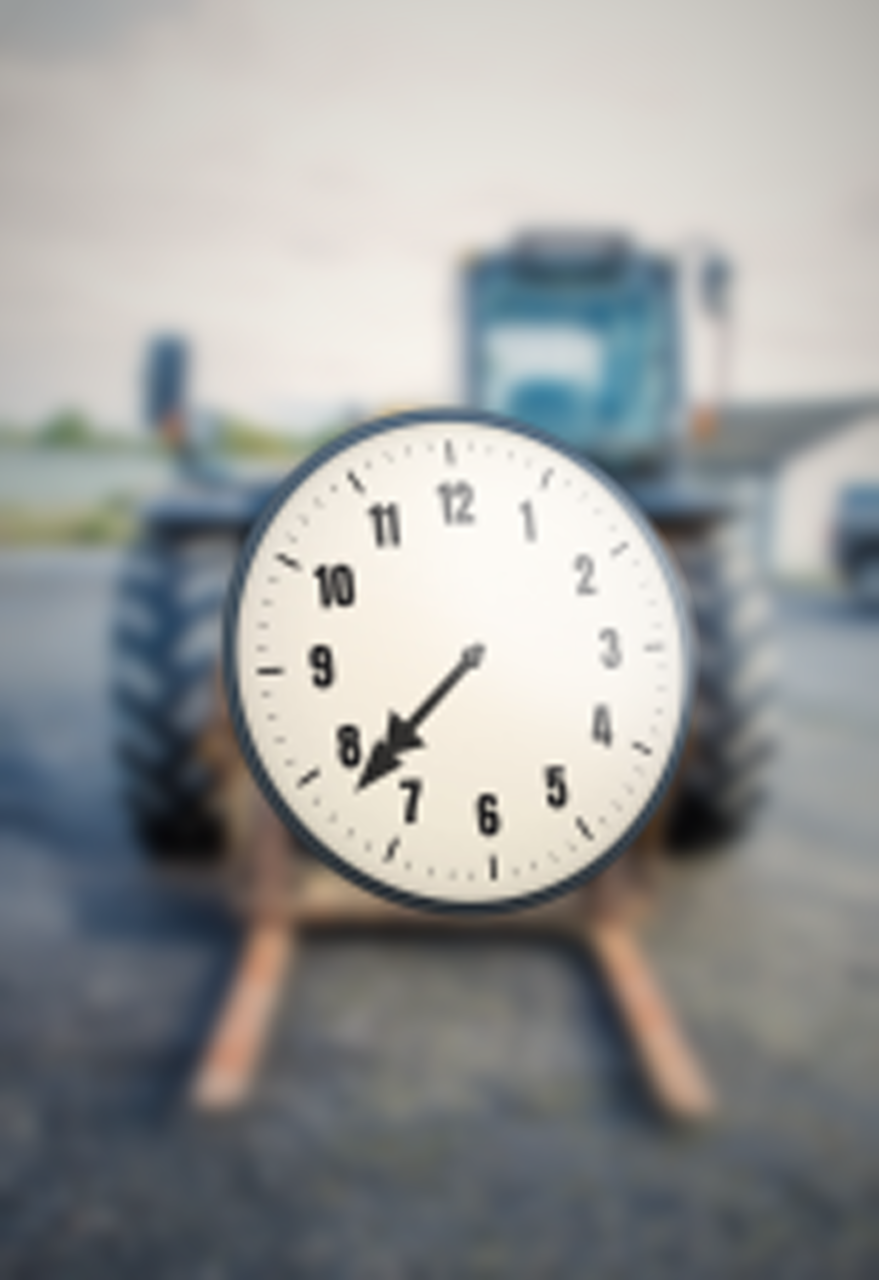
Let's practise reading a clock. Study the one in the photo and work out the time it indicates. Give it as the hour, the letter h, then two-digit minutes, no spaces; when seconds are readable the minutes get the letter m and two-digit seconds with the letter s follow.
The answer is 7h38
